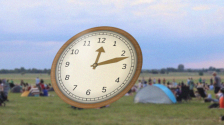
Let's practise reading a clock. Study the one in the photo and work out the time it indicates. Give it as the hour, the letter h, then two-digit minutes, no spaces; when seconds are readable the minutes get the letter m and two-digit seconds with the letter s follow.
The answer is 12h12
